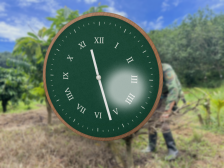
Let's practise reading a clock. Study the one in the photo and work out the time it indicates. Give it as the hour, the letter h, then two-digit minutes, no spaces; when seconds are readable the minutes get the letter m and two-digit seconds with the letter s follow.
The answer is 11h27
